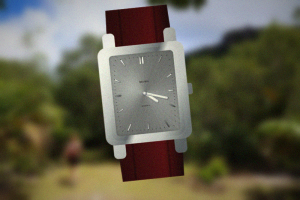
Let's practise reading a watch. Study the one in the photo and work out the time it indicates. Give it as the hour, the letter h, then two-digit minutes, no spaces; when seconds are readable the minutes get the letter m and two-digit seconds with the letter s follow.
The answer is 4h18
